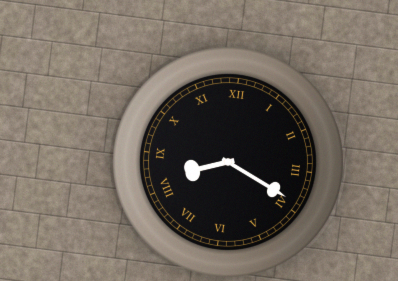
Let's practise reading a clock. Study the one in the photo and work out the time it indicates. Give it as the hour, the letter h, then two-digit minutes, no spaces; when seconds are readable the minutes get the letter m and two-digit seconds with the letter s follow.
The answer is 8h19
